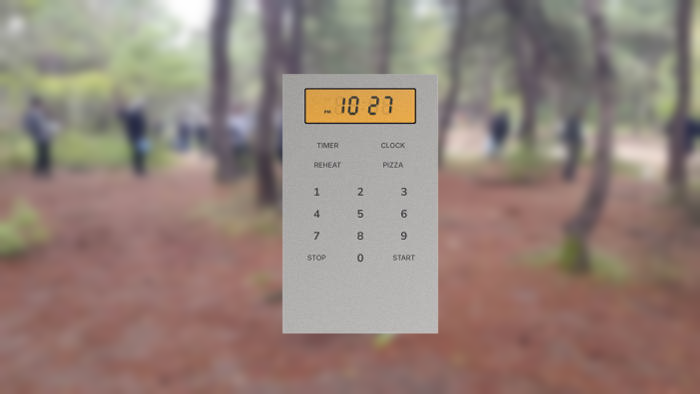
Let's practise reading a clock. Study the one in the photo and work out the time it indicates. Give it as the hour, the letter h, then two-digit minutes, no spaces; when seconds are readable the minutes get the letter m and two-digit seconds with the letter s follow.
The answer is 10h27
